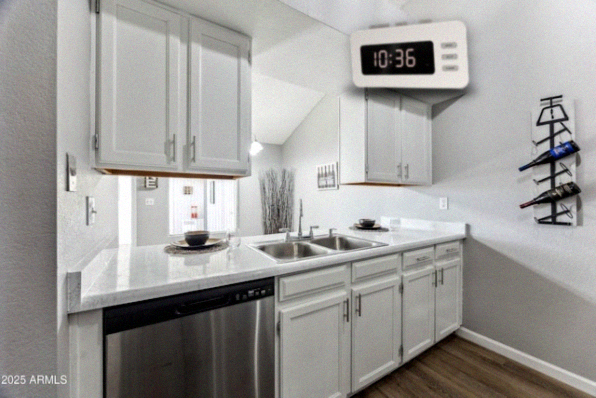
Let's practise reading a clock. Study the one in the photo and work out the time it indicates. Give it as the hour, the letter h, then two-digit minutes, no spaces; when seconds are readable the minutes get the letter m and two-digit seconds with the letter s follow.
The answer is 10h36
